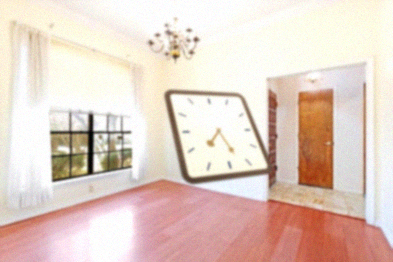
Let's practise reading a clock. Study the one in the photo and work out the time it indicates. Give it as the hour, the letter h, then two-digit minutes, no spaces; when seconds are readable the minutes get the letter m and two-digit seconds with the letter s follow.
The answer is 7h27
